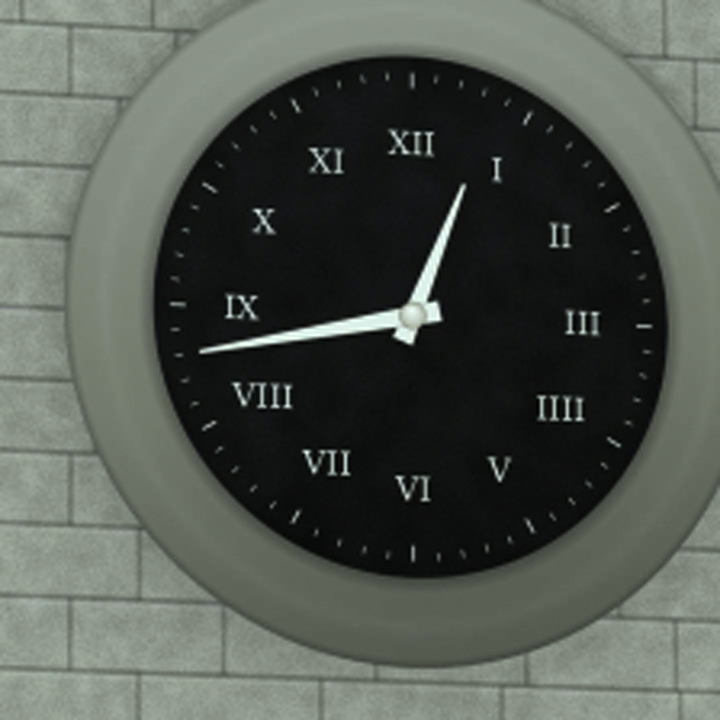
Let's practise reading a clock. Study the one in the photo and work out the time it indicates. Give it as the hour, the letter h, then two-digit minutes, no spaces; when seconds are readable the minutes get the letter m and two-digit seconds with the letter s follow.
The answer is 12h43
